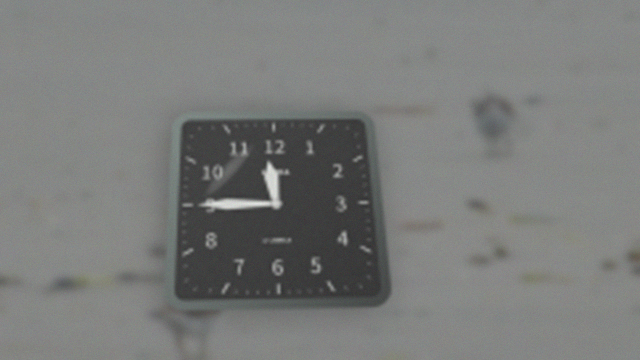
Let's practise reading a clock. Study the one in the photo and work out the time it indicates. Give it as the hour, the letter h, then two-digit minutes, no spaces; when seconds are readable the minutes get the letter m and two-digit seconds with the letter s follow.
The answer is 11h45
